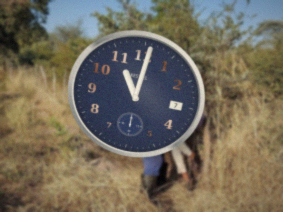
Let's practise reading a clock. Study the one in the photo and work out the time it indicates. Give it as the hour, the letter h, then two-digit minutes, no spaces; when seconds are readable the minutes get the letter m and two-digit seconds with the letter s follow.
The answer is 11h01
